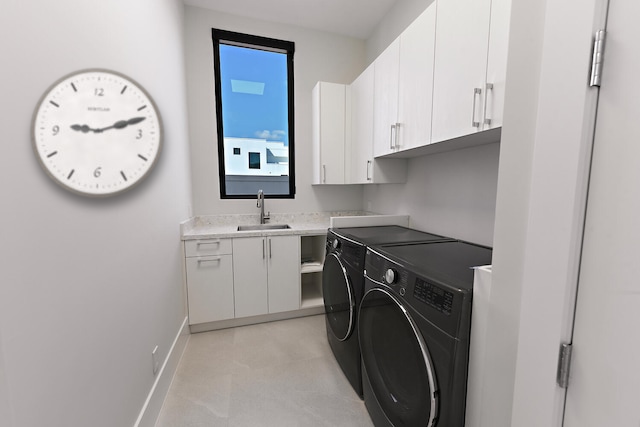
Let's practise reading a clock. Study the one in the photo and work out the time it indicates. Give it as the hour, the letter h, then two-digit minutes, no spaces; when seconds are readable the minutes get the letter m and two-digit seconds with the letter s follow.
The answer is 9h12
